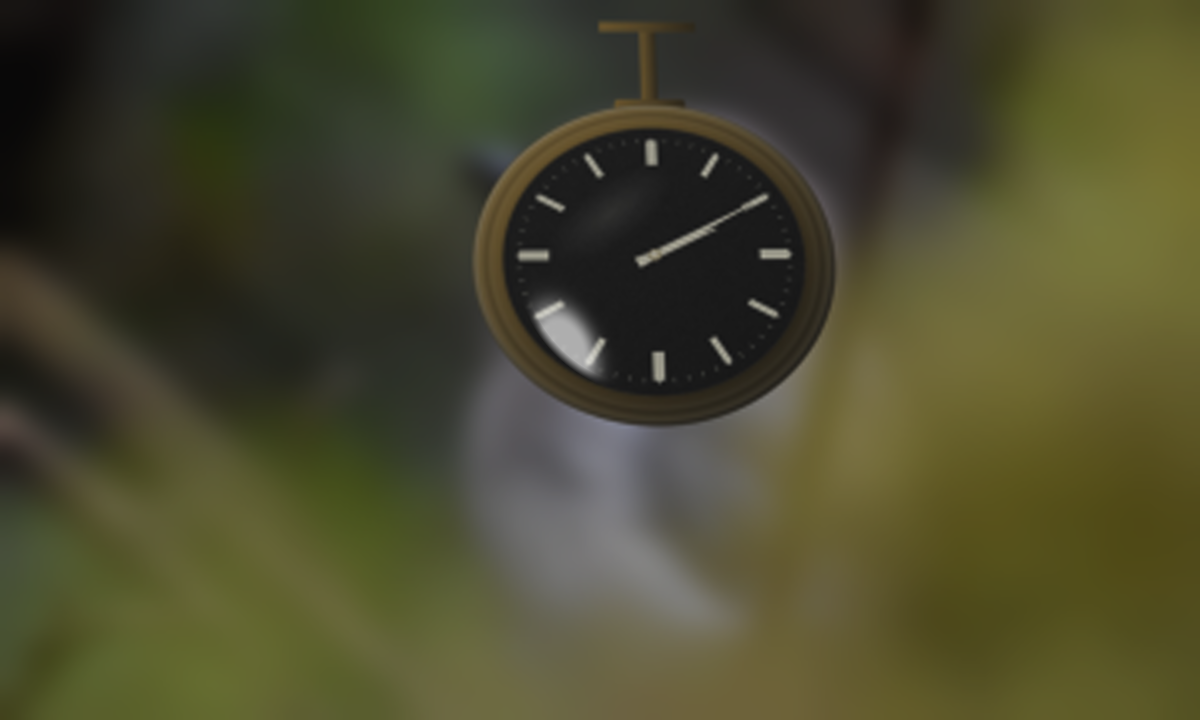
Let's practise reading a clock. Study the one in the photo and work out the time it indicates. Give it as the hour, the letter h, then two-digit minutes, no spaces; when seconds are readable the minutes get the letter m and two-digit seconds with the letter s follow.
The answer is 2h10
